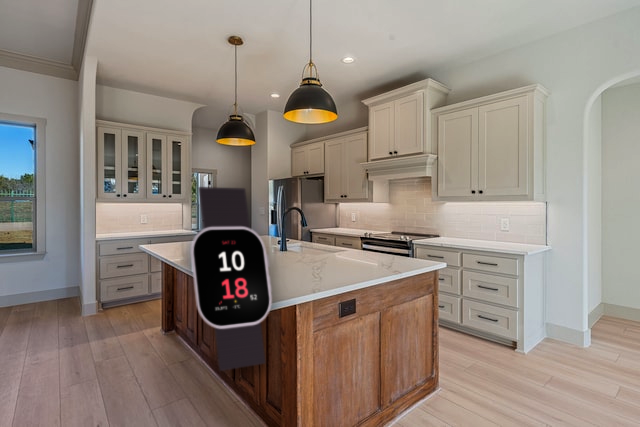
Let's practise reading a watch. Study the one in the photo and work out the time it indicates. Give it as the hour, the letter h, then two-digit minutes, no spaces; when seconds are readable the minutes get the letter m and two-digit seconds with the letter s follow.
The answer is 10h18
